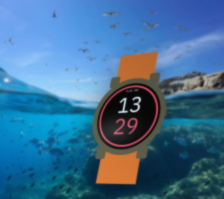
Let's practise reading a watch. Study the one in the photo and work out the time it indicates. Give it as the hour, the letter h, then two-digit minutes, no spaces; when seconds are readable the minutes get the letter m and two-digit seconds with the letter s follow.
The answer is 13h29
